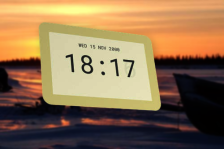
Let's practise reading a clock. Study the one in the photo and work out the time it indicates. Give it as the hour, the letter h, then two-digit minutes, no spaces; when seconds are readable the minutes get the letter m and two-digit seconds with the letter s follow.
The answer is 18h17
